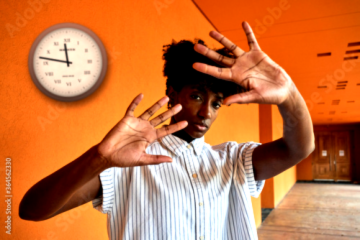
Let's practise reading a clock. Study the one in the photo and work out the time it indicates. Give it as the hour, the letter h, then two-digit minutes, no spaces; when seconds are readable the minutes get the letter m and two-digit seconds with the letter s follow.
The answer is 11h47
